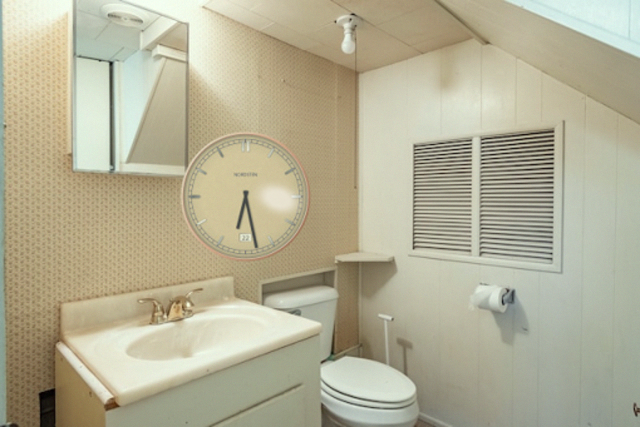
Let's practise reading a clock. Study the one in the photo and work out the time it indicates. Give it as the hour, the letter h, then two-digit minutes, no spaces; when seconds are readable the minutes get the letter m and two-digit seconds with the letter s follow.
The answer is 6h28
